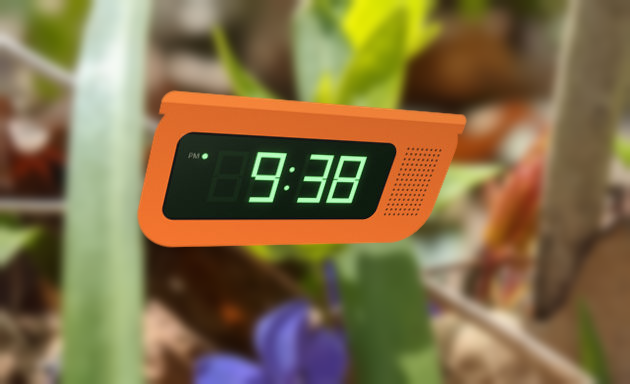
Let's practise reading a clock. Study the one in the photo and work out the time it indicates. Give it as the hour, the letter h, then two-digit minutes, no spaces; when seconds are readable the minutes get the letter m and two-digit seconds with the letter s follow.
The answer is 9h38
